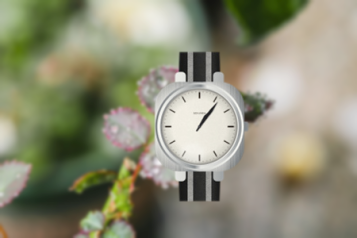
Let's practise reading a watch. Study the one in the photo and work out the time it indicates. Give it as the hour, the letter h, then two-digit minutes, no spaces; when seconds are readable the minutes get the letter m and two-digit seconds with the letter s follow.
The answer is 1h06
